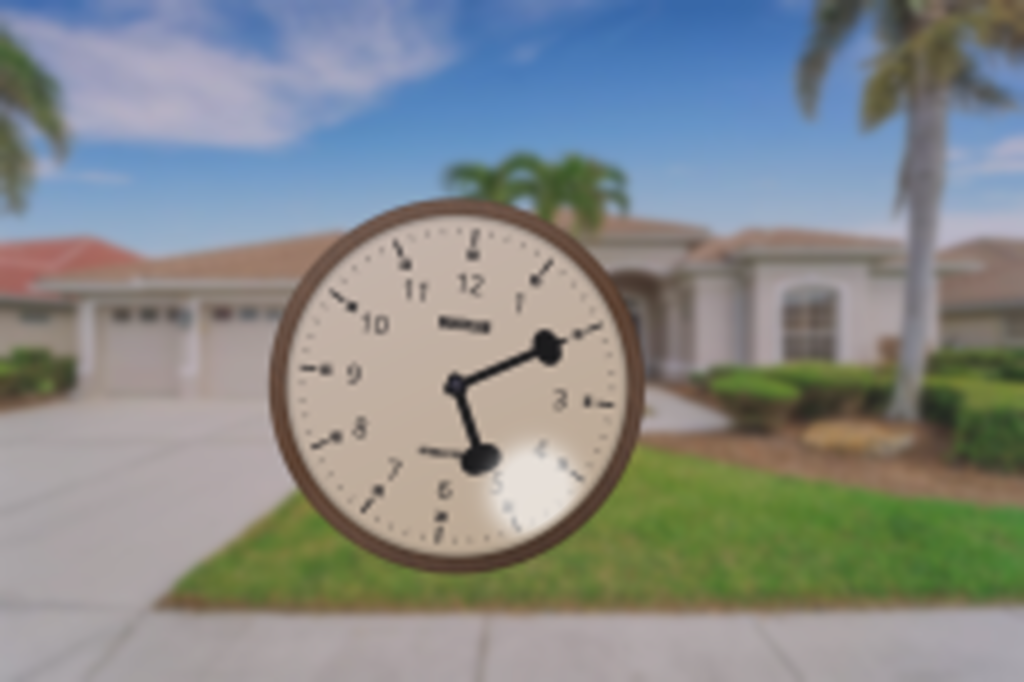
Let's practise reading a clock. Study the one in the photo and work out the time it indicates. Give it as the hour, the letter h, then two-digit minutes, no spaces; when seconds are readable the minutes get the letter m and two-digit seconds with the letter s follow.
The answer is 5h10
